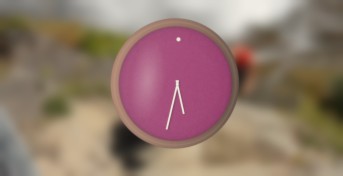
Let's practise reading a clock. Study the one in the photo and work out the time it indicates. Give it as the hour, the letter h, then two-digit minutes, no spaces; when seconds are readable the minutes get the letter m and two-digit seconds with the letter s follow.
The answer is 5h32
